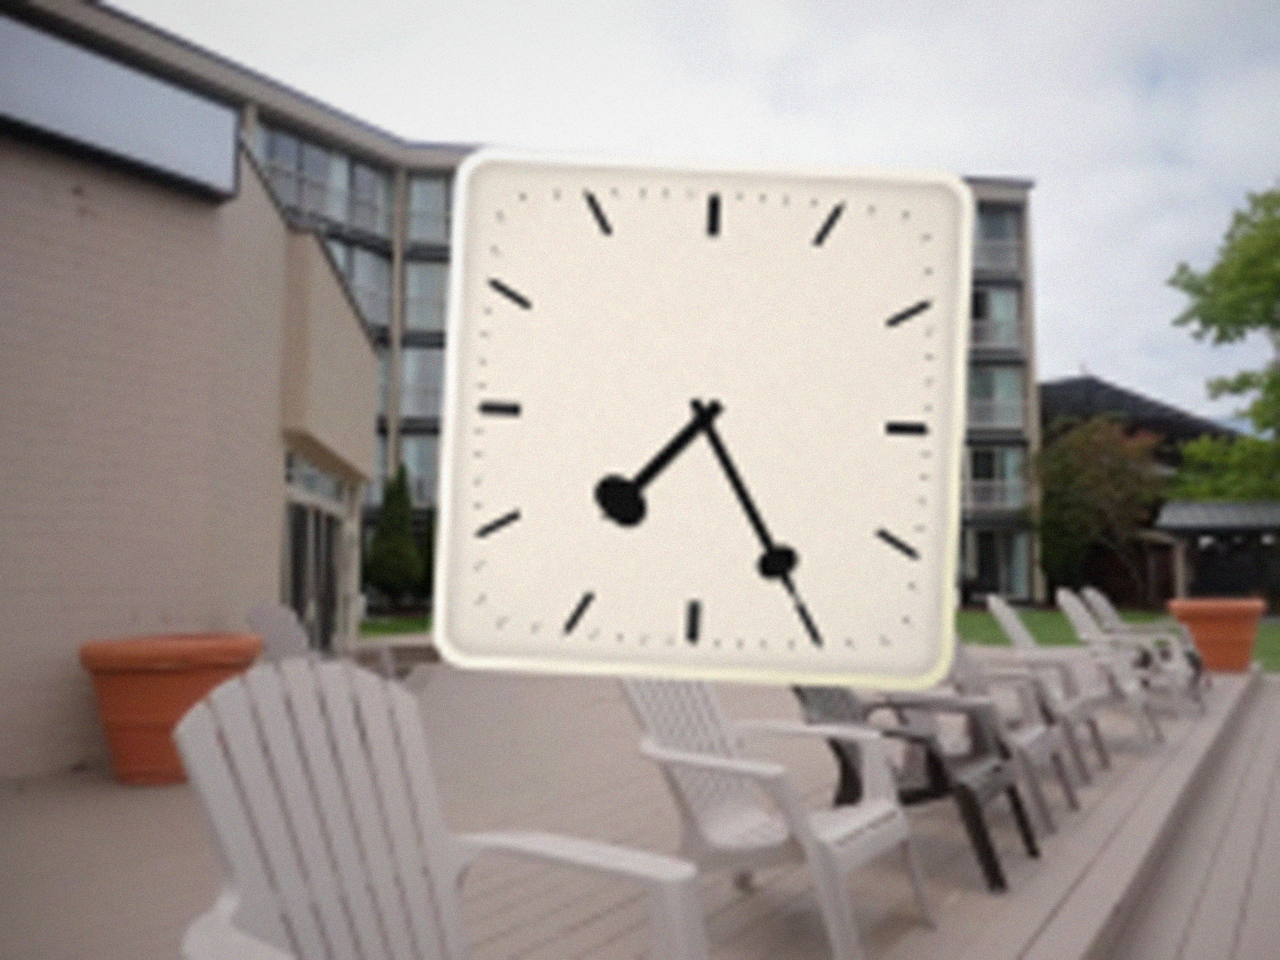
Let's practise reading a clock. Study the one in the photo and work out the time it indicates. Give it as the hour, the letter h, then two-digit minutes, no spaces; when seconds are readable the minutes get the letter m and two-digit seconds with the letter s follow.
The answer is 7h25
